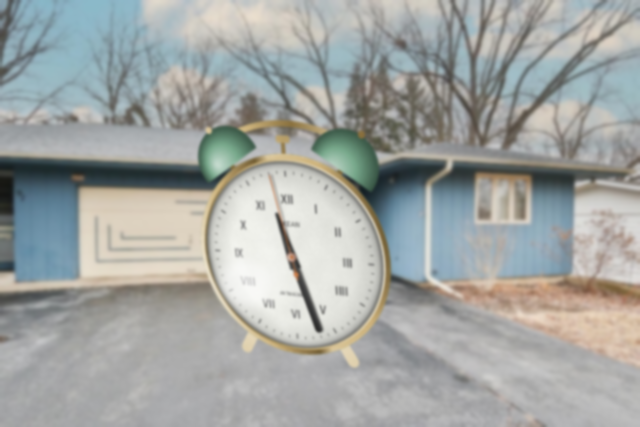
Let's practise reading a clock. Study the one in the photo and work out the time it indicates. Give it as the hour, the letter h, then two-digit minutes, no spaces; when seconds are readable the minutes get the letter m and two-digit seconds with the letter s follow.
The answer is 11h26m58s
